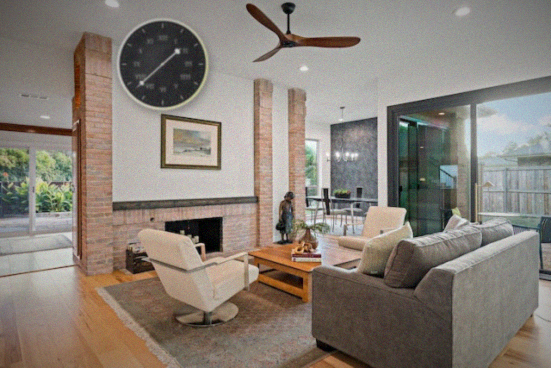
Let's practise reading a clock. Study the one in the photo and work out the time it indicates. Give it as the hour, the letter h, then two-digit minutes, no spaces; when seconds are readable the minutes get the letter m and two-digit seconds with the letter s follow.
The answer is 1h38
